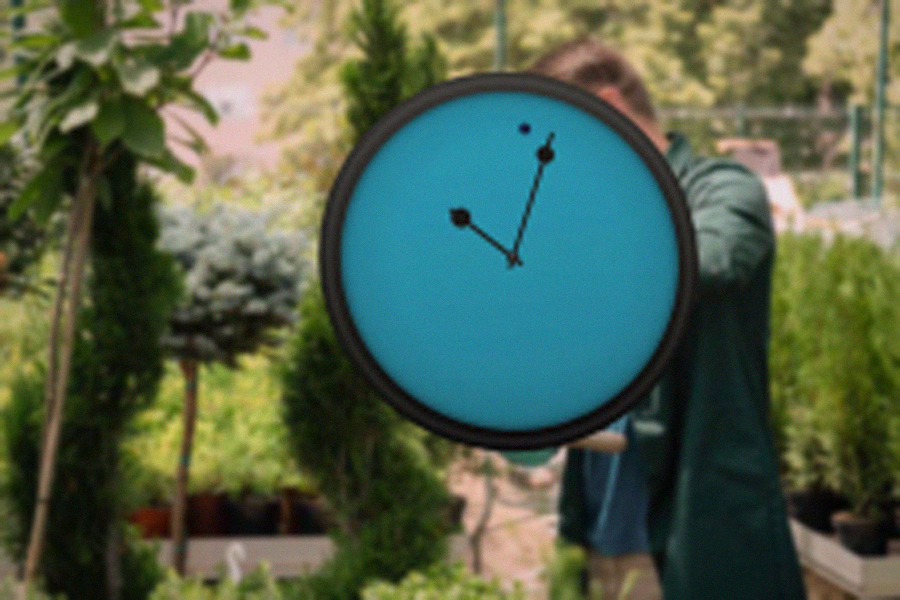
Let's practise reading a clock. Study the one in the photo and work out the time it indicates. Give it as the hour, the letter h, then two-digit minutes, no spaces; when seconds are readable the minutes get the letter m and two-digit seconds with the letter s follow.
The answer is 10h02
